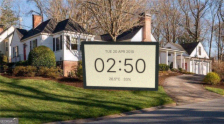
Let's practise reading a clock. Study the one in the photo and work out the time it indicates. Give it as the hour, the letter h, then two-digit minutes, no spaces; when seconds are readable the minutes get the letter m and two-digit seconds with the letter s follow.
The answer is 2h50
